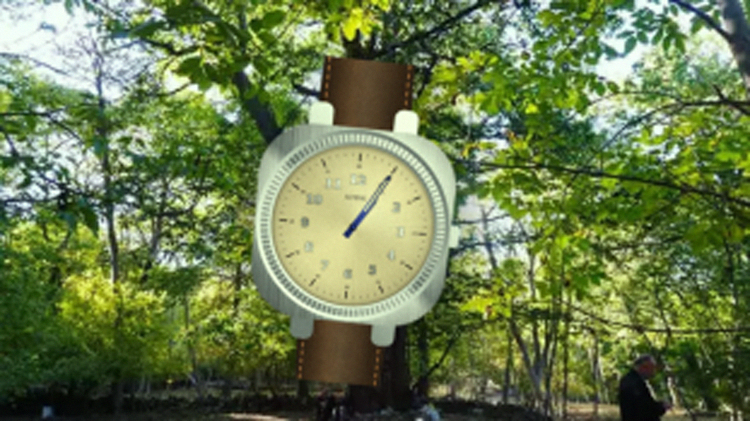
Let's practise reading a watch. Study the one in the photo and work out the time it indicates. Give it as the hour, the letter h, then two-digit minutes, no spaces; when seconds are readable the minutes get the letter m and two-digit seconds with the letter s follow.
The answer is 1h05
